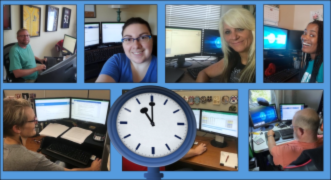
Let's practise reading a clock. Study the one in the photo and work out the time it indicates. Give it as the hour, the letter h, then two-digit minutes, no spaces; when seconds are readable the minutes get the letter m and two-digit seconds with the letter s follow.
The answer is 11h00
